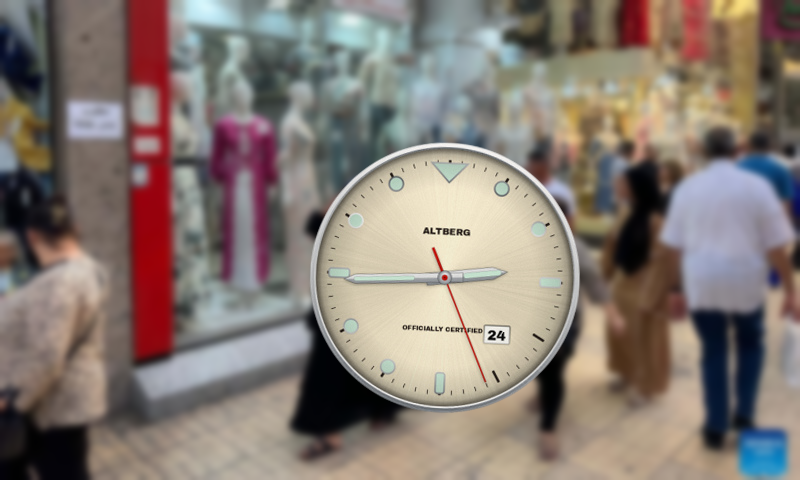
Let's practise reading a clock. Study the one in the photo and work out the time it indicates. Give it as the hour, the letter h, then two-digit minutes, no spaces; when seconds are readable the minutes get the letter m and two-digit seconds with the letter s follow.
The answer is 2h44m26s
